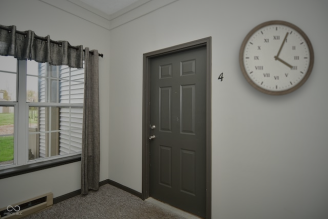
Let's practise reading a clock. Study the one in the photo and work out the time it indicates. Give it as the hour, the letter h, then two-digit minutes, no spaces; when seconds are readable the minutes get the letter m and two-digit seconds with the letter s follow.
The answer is 4h04
